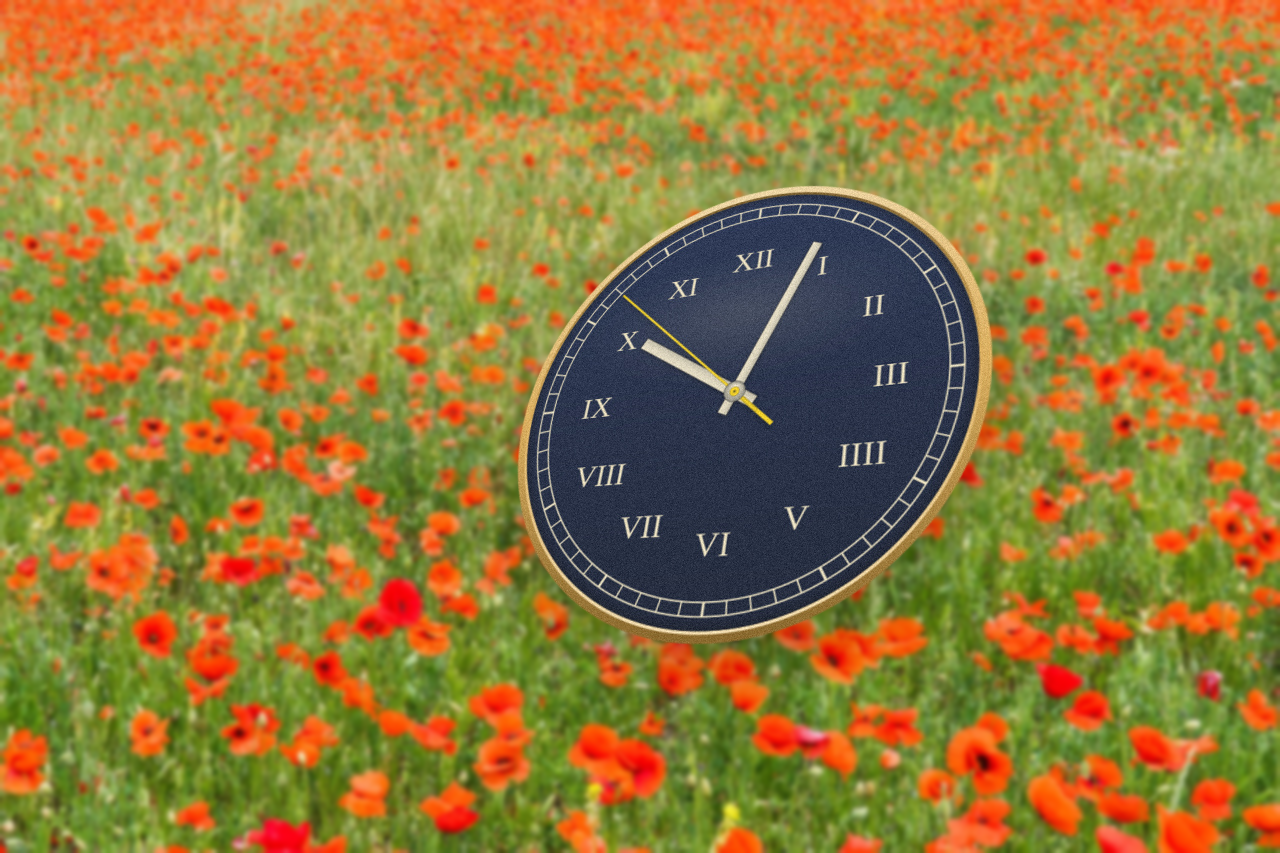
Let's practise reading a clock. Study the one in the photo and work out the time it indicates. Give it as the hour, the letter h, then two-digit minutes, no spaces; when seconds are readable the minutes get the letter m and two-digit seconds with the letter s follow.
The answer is 10h03m52s
